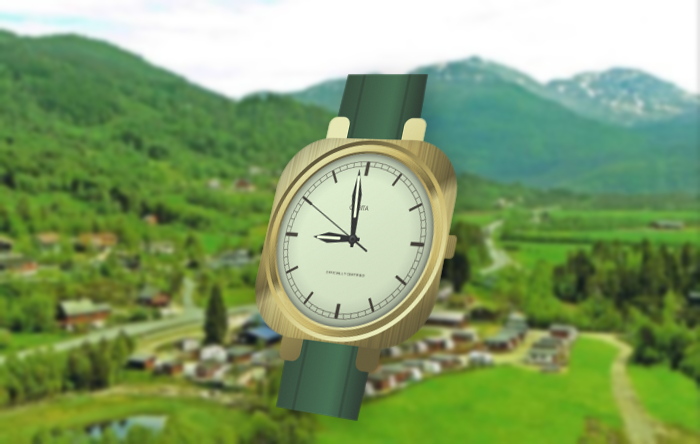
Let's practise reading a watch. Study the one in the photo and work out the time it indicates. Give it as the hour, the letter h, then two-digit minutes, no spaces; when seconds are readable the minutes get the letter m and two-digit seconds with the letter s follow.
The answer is 8h58m50s
